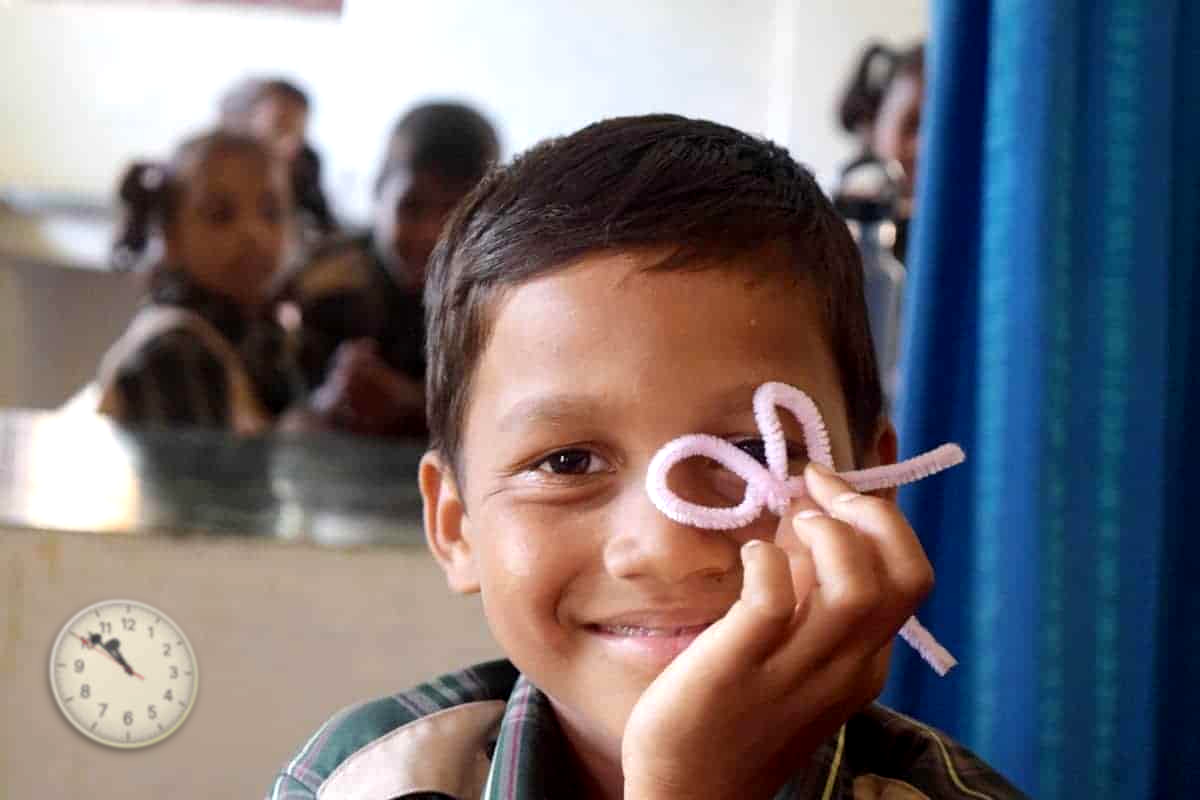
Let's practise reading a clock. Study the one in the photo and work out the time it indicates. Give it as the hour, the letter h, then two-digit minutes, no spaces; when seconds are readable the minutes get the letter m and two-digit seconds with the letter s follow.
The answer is 10h51m50s
